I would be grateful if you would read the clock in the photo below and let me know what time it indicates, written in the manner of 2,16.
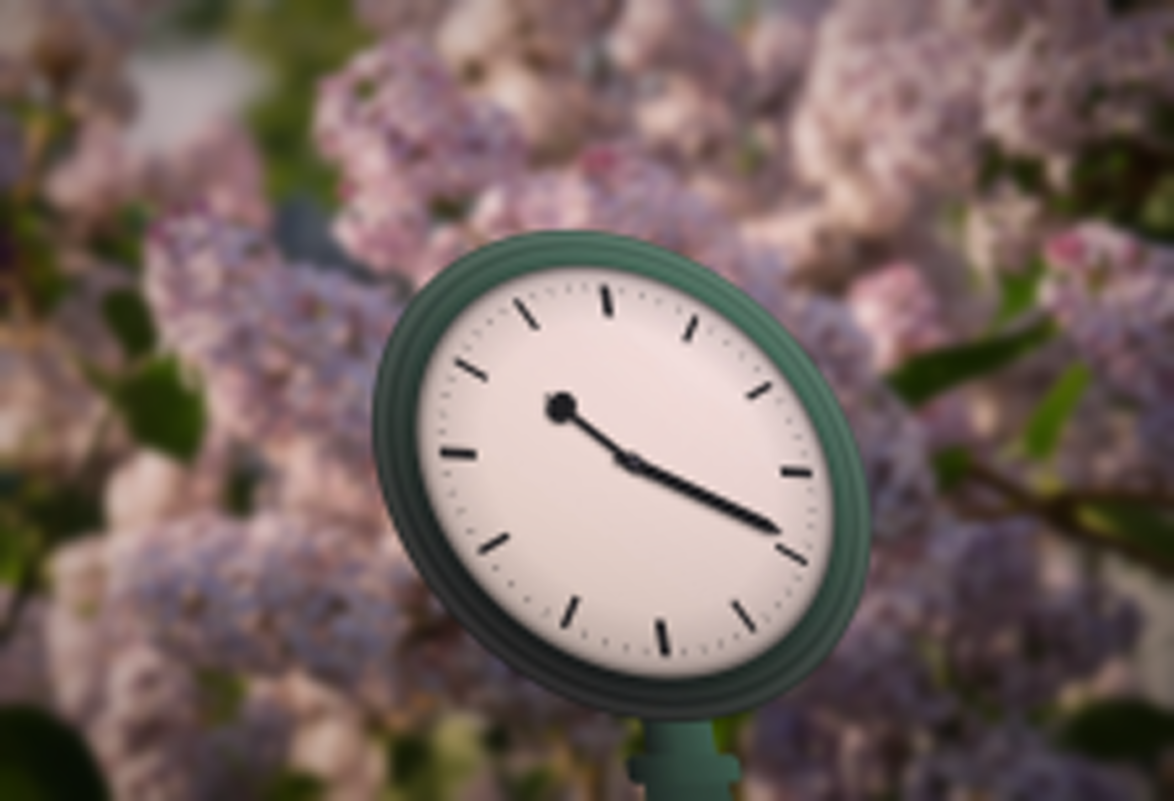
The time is 10,19
